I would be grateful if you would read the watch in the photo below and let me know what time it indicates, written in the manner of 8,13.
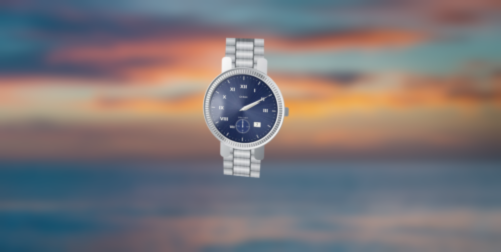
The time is 2,10
